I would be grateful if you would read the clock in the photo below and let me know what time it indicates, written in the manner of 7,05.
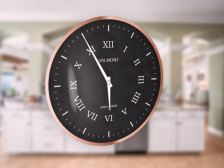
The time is 5,55
